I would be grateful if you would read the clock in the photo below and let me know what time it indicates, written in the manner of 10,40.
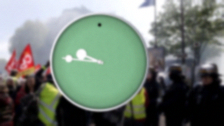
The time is 9,46
